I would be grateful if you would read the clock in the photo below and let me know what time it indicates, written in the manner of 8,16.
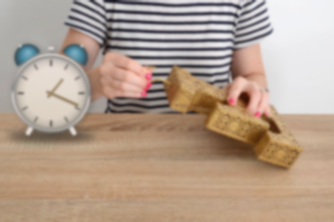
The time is 1,19
